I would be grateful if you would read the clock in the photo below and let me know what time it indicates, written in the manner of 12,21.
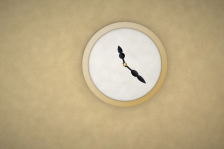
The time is 11,22
